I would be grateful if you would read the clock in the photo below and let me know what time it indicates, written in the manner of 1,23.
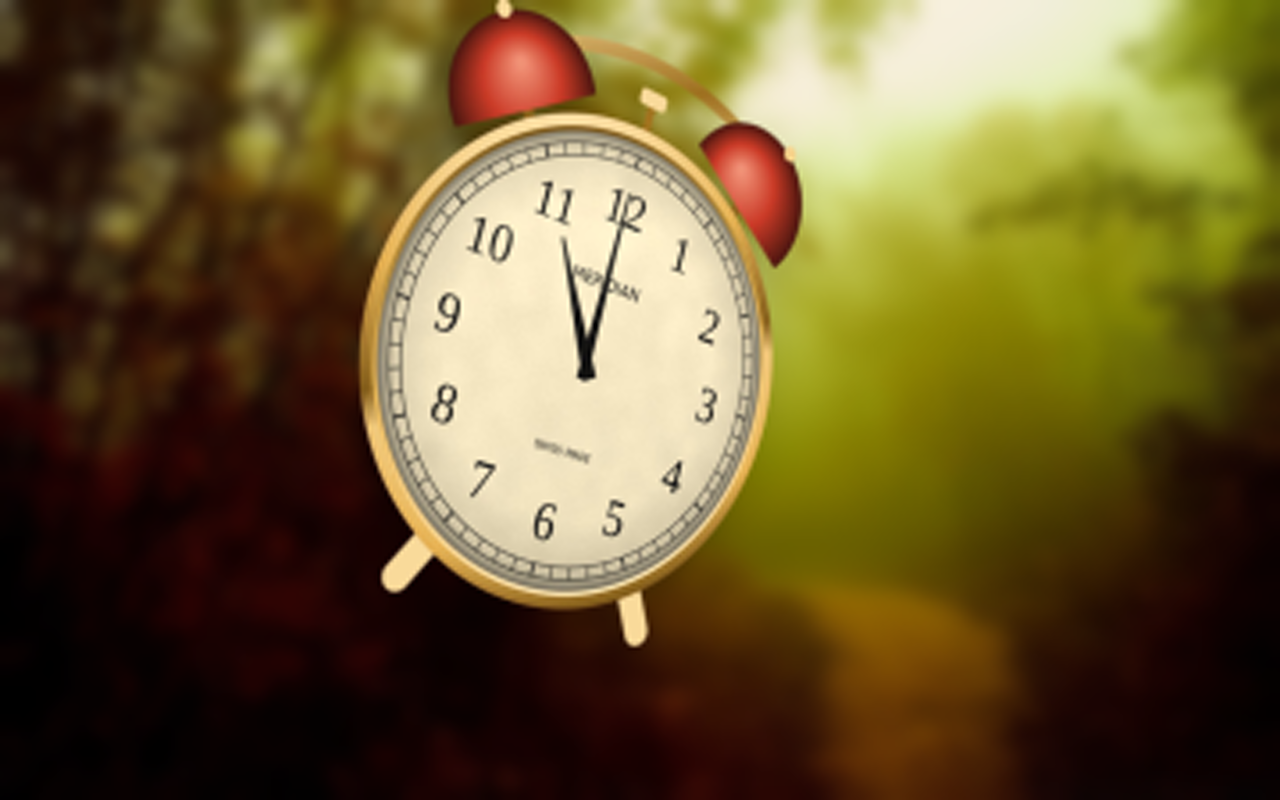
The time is 11,00
